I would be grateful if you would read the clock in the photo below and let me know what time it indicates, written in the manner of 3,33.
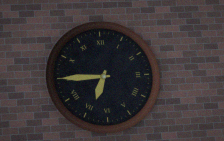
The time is 6,45
